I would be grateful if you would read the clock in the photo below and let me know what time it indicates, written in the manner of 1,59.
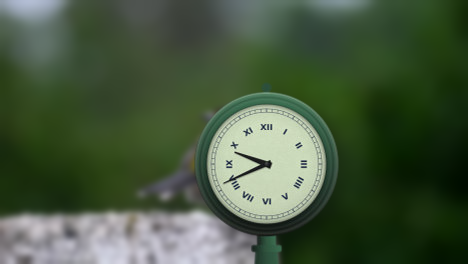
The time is 9,41
